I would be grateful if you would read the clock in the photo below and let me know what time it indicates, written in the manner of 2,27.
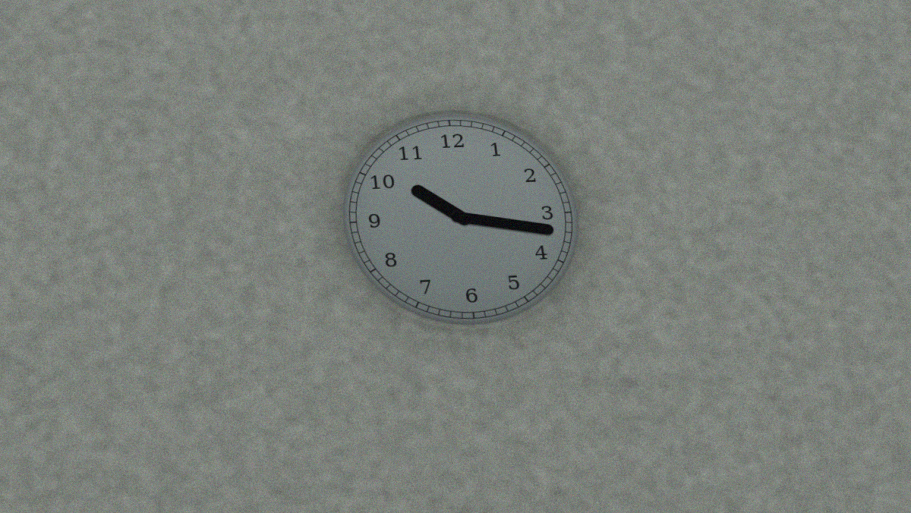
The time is 10,17
